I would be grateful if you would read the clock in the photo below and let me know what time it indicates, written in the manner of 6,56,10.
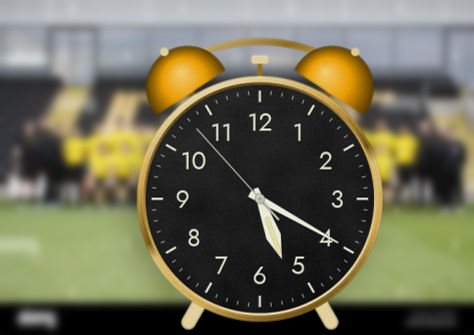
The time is 5,19,53
